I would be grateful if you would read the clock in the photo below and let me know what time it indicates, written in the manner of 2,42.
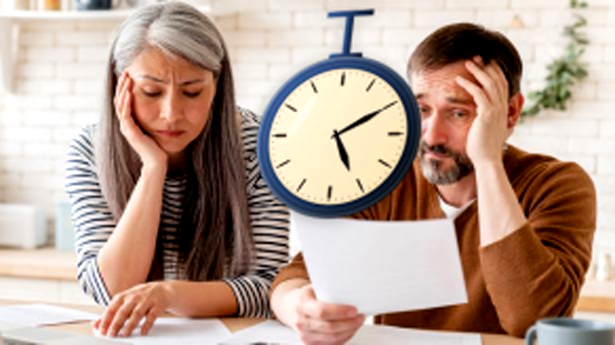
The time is 5,10
